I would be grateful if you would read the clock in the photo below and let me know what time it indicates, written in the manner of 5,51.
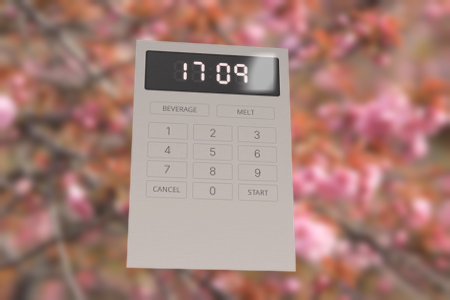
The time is 17,09
